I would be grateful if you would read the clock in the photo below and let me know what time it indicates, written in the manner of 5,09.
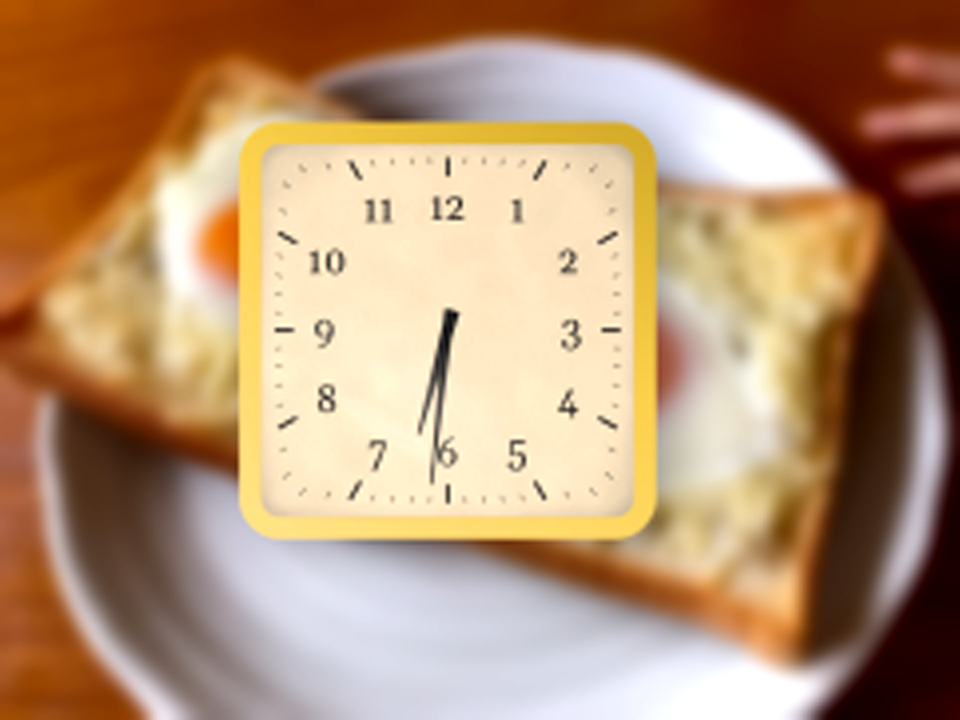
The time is 6,31
